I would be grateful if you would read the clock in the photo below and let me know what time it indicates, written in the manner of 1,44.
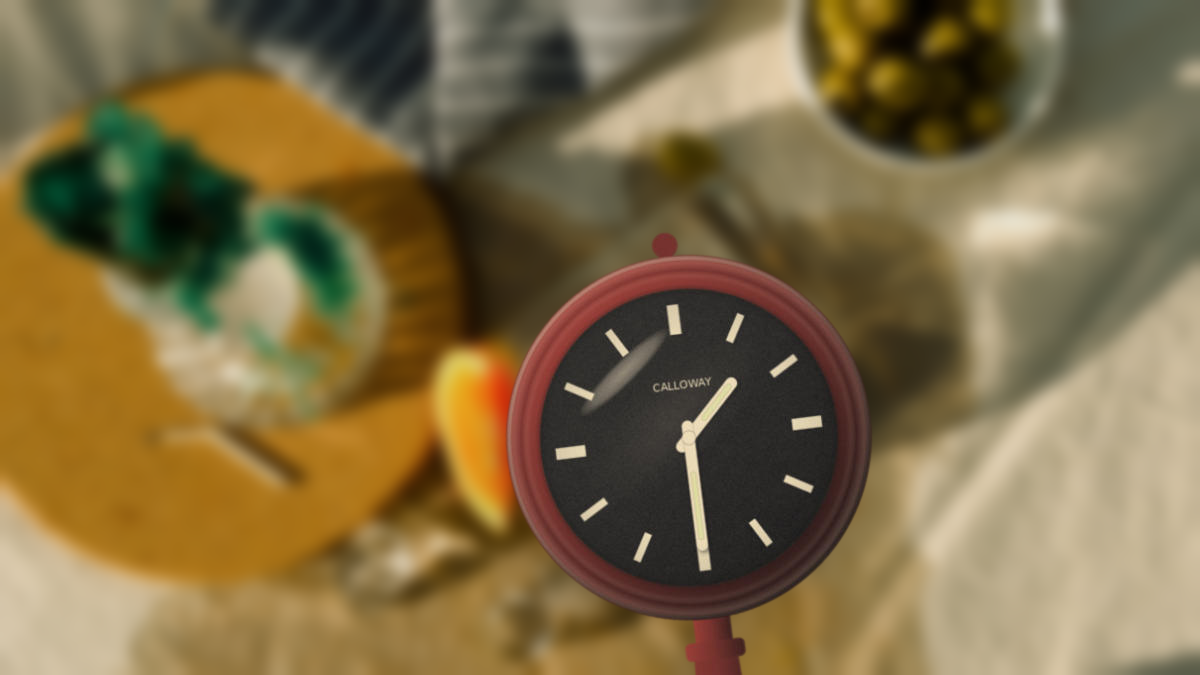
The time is 1,30
